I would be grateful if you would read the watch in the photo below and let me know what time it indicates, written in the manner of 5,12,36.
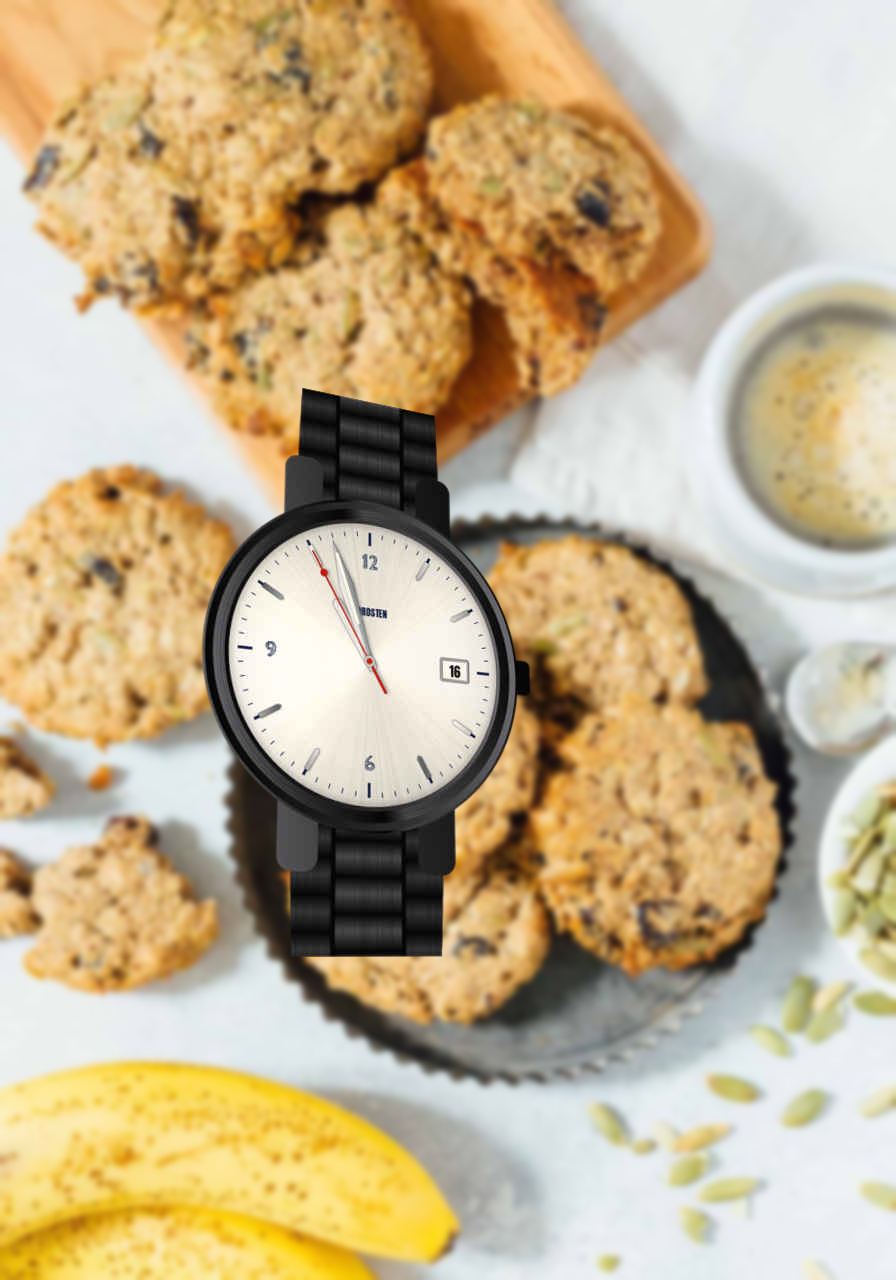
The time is 10,56,55
